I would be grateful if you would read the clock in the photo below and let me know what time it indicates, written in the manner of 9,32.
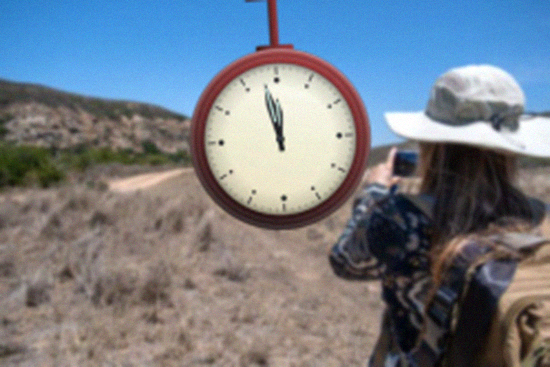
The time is 11,58
